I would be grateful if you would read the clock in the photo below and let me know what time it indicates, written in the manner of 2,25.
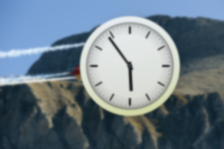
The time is 5,54
